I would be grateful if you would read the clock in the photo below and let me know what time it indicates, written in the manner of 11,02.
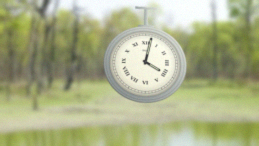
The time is 4,02
